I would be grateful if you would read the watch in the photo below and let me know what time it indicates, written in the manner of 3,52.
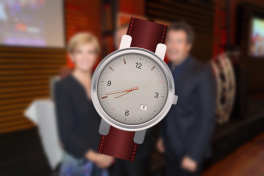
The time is 7,41
